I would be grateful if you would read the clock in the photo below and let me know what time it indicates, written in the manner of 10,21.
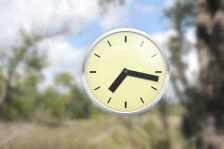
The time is 7,17
